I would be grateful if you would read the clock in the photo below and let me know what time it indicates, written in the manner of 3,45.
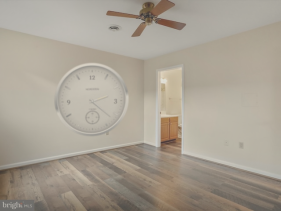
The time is 2,22
